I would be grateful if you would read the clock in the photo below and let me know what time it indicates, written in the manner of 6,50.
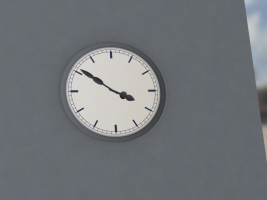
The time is 3,51
